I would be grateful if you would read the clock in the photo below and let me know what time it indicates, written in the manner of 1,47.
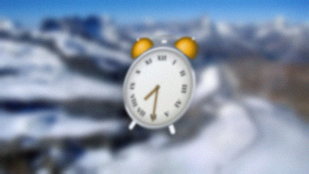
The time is 7,30
